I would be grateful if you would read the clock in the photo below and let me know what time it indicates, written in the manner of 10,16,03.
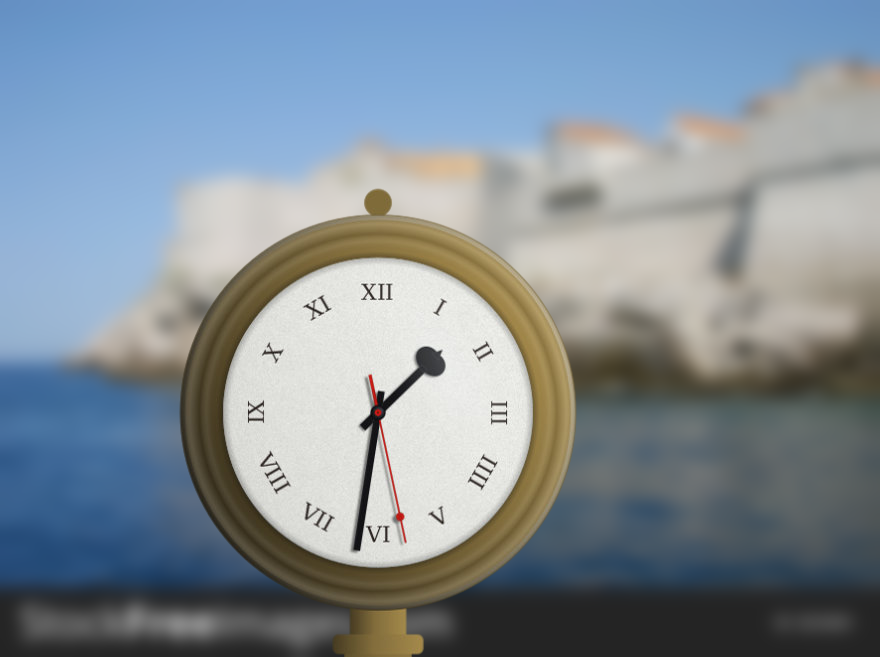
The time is 1,31,28
